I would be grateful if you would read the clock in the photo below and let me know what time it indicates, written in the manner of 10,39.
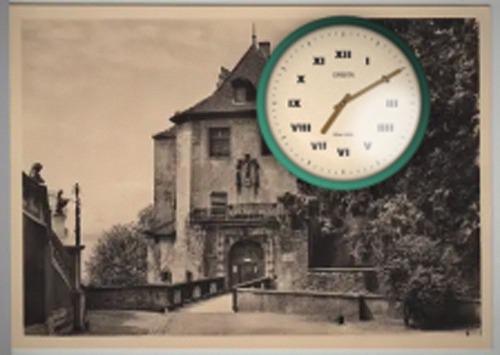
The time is 7,10
